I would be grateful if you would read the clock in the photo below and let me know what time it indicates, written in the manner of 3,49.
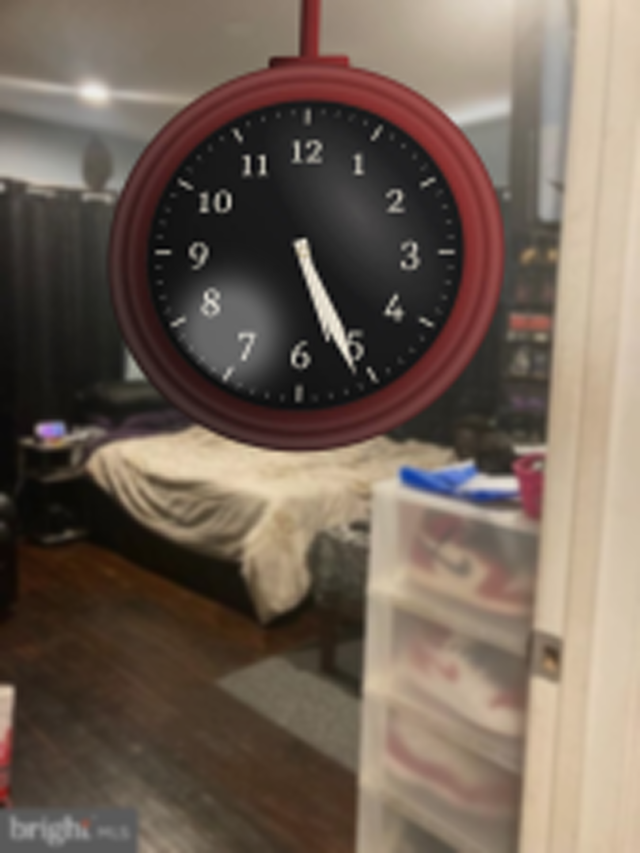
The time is 5,26
